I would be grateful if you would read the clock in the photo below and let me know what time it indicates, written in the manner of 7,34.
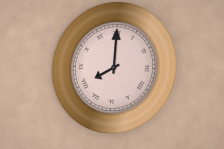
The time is 8,00
